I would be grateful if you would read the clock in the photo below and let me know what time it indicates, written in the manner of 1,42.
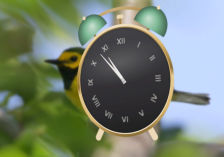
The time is 10,53
